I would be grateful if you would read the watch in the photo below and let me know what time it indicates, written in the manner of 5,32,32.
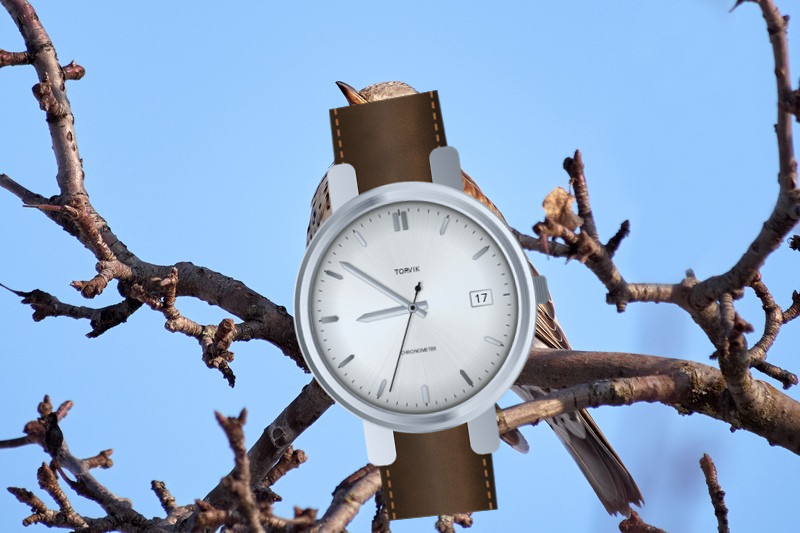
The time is 8,51,34
